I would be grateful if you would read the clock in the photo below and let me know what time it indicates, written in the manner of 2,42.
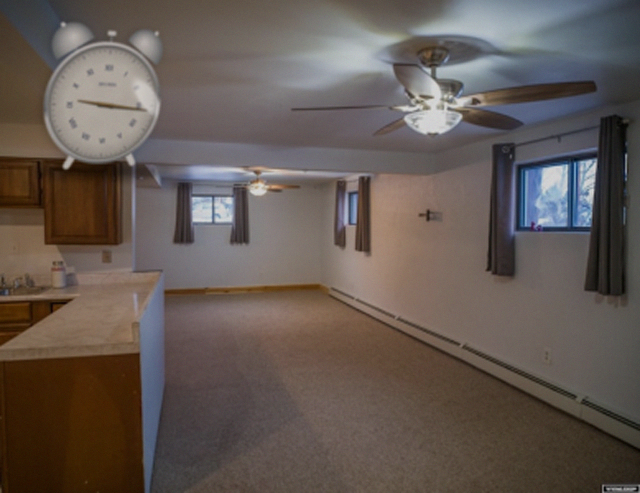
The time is 9,16
